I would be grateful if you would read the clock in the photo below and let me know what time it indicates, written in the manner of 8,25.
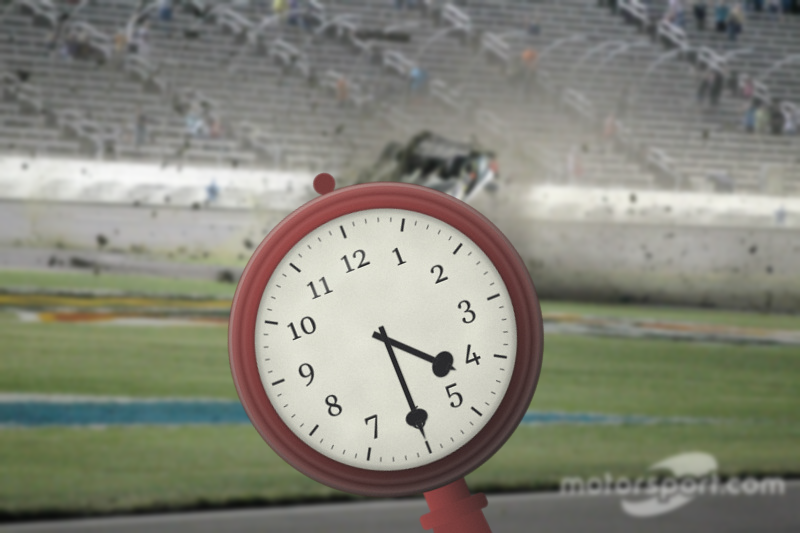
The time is 4,30
